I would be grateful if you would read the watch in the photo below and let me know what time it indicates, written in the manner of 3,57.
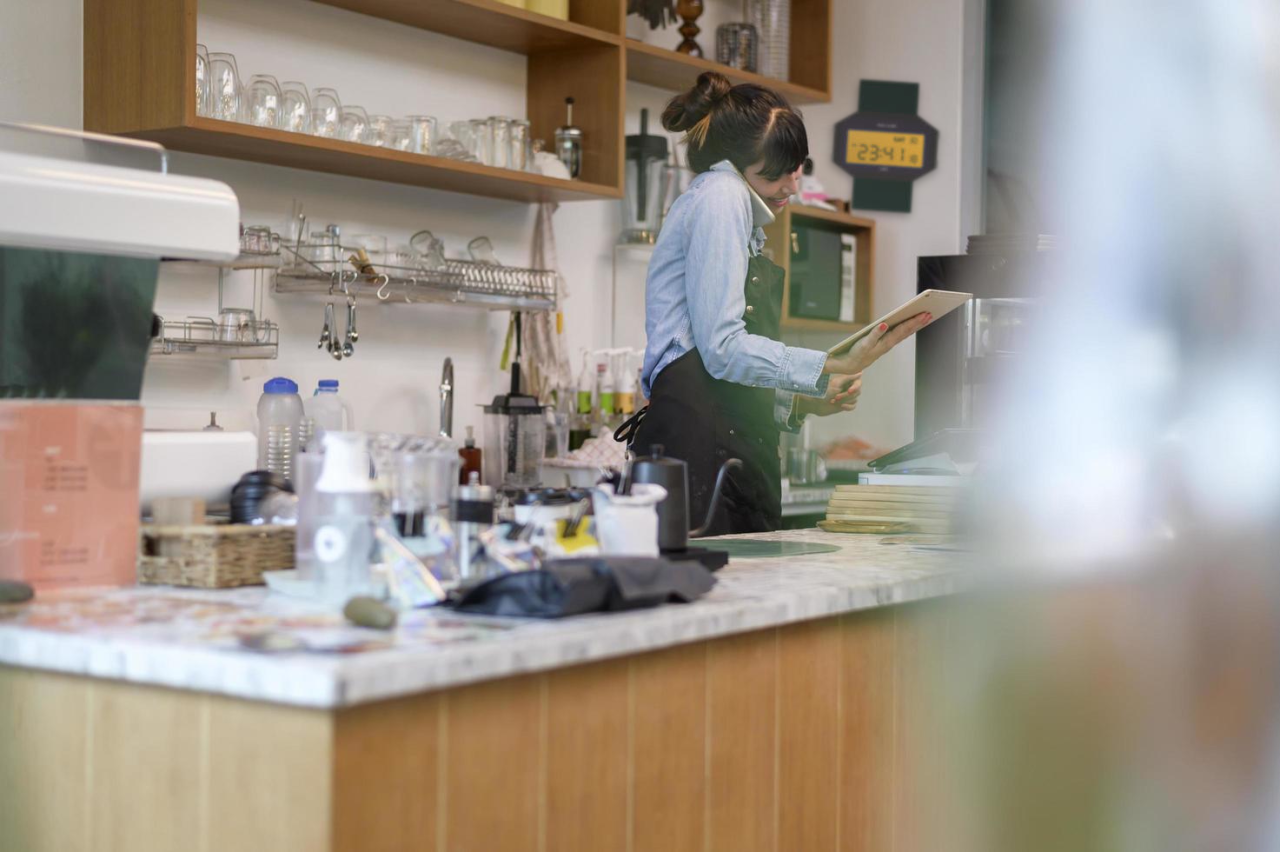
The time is 23,41
